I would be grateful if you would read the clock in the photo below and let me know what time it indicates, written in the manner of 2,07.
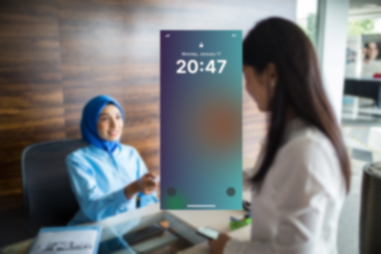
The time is 20,47
